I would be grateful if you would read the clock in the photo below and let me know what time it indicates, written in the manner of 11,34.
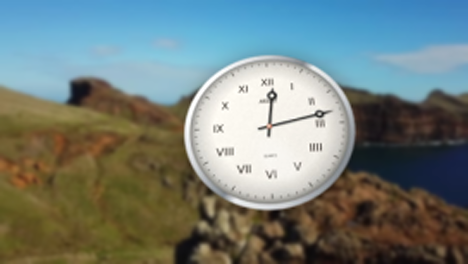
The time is 12,13
